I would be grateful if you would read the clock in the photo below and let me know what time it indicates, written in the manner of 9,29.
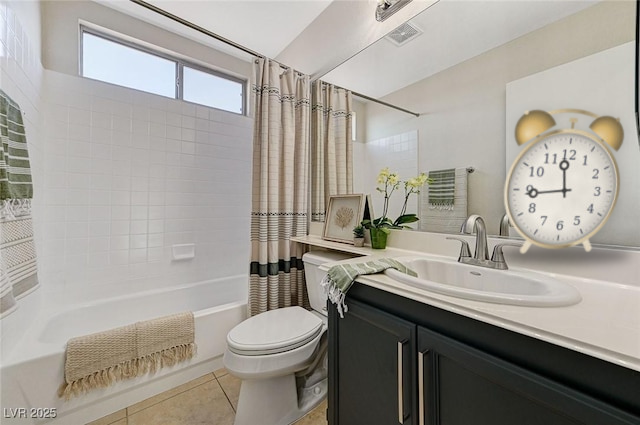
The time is 11,44
